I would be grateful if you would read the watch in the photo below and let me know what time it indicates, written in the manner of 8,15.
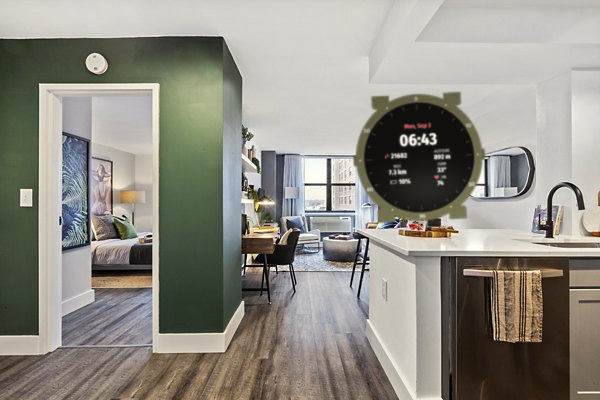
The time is 6,43
